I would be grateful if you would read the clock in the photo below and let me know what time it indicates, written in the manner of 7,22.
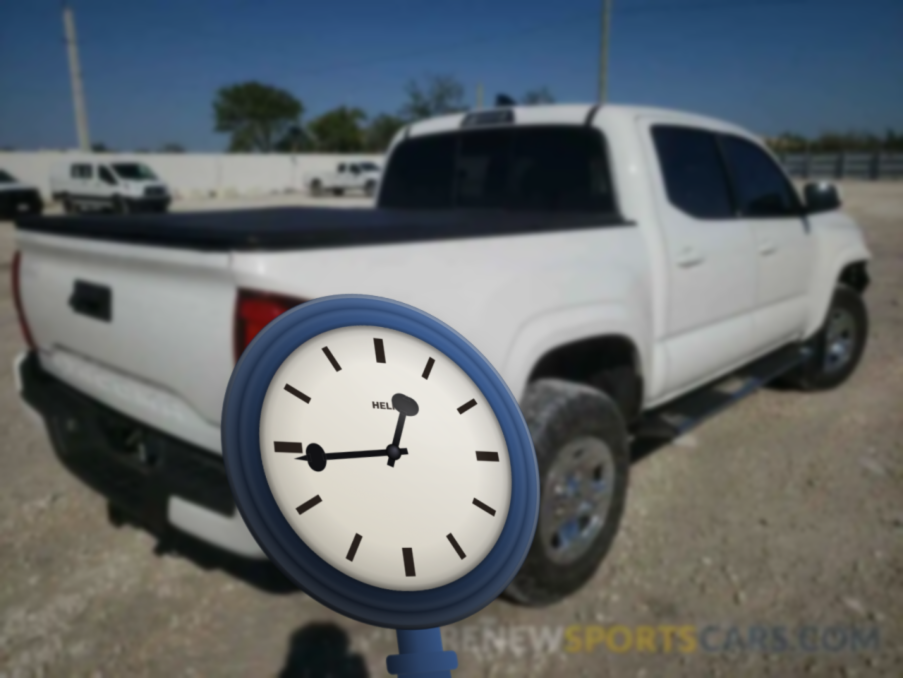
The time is 12,44
